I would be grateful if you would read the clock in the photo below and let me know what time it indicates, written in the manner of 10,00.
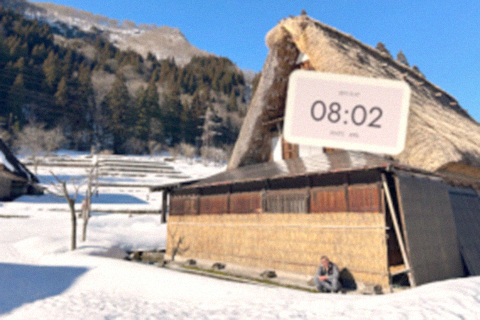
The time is 8,02
